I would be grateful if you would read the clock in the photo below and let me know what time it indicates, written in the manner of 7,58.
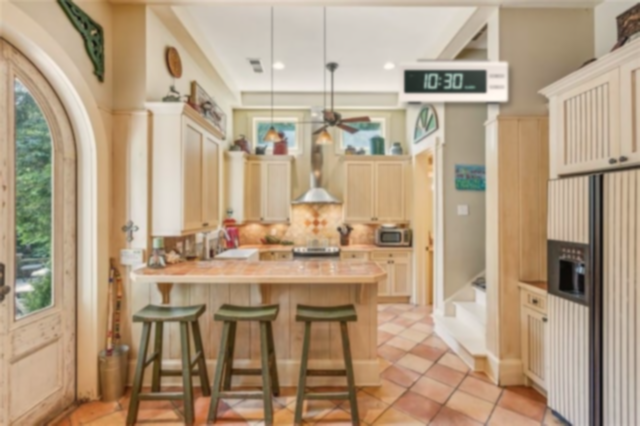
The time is 10,30
